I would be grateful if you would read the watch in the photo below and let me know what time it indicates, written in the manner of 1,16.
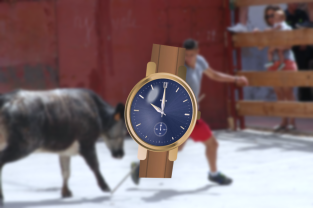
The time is 10,00
